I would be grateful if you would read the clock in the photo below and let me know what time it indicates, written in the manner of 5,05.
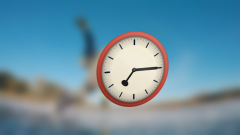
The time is 7,15
